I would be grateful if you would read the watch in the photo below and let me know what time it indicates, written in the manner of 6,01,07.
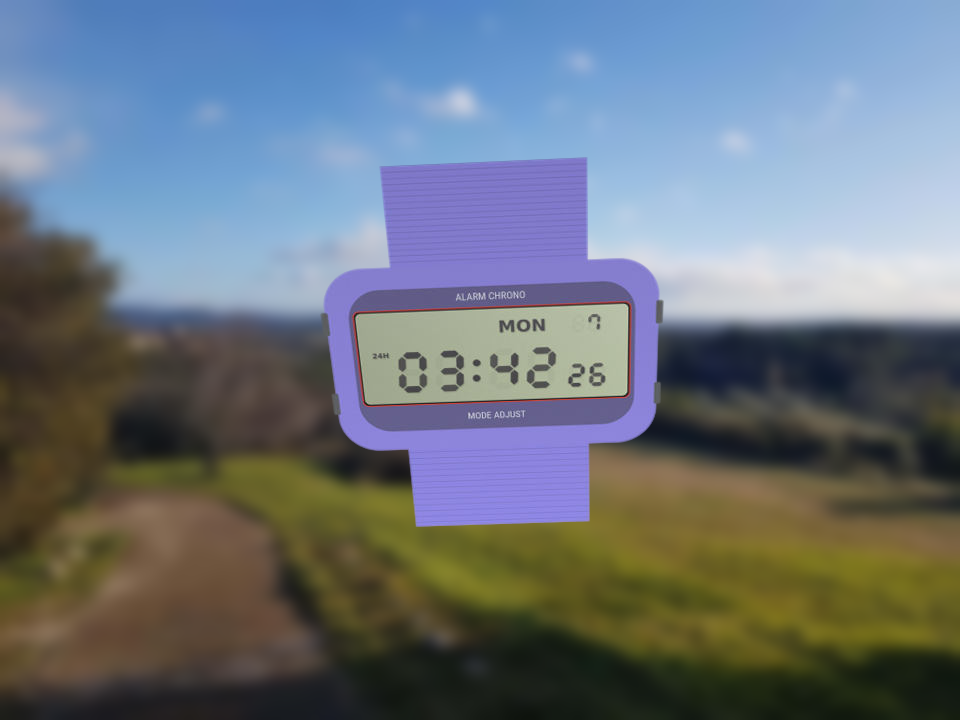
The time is 3,42,26
